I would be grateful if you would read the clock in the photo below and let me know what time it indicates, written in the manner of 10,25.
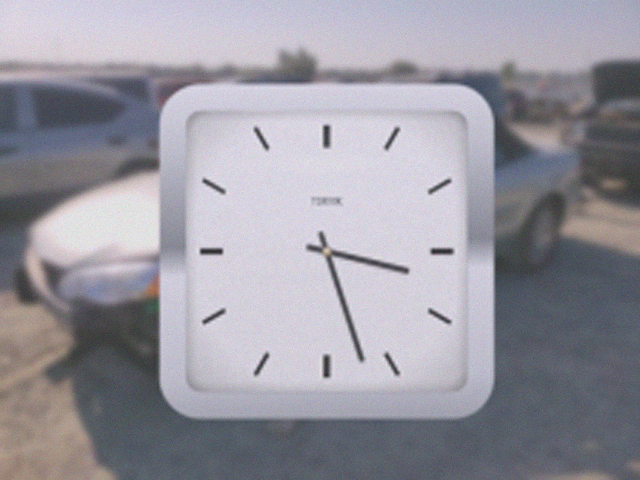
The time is 3,27
